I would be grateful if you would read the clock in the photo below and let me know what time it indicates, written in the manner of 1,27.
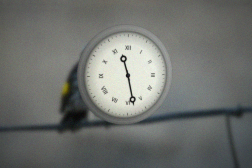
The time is 11,28
